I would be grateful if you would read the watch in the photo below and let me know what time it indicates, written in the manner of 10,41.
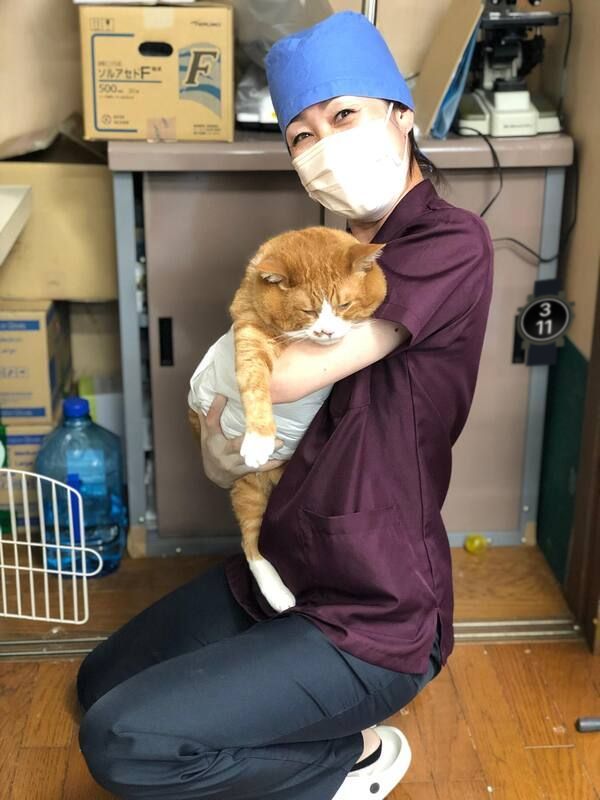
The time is 3,11
